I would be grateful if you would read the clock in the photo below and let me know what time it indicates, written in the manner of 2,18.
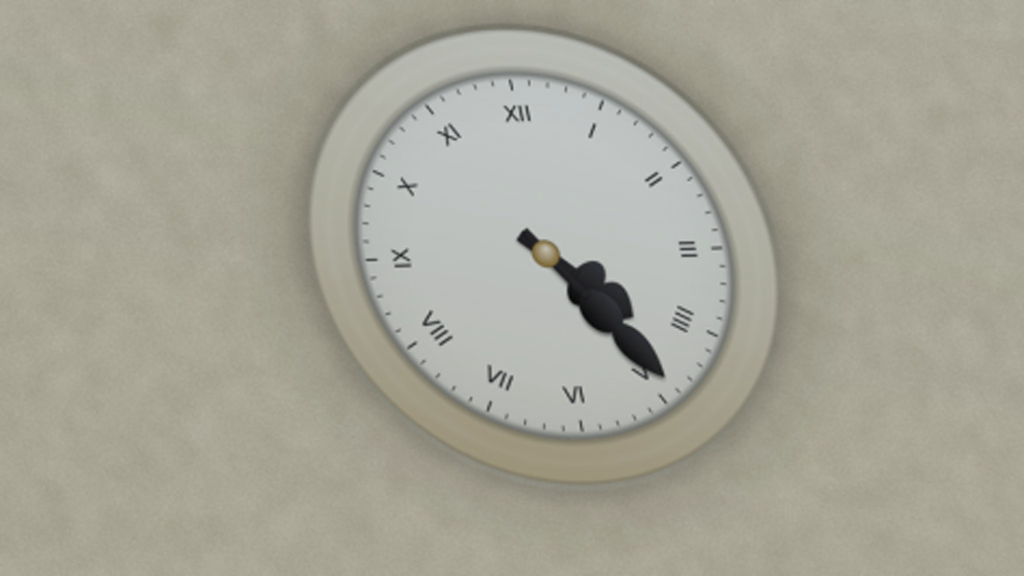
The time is 4,24
